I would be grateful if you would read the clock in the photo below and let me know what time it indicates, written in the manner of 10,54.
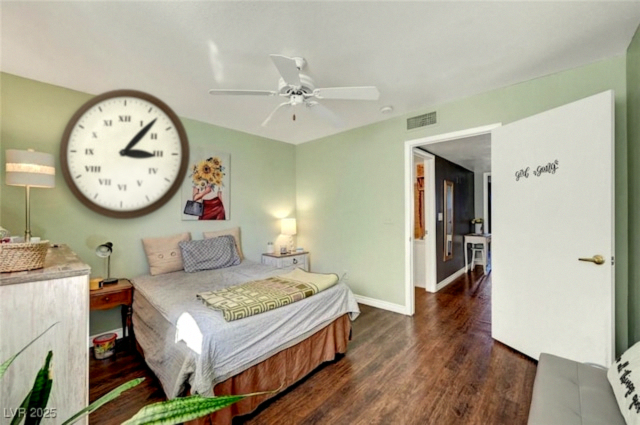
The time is 3,07
